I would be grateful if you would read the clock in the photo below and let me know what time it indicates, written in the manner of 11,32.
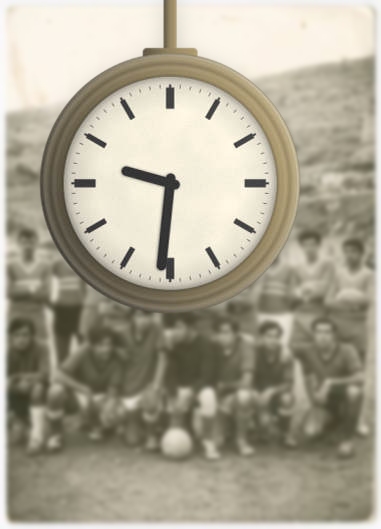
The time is 9,31
